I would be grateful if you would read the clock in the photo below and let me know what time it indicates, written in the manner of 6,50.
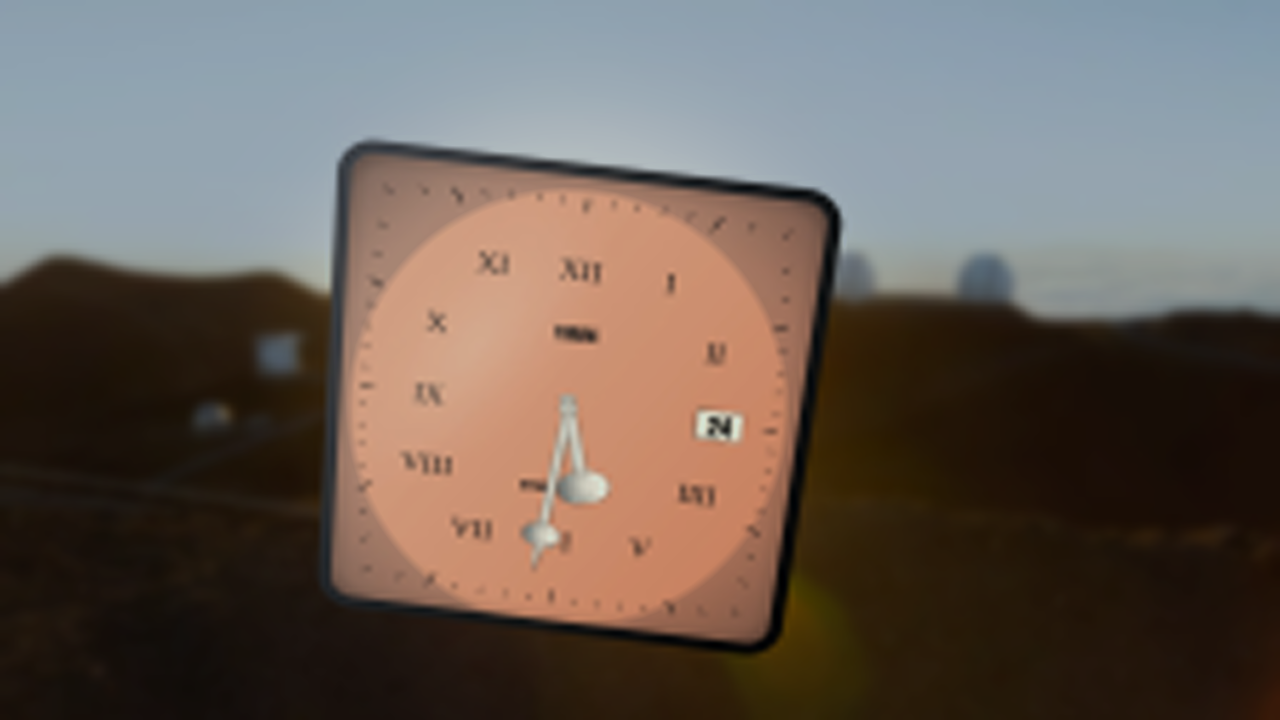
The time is 5,31
